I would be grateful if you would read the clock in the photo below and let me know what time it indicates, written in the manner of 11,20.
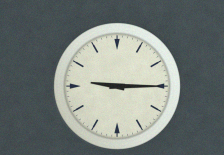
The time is 9,15
